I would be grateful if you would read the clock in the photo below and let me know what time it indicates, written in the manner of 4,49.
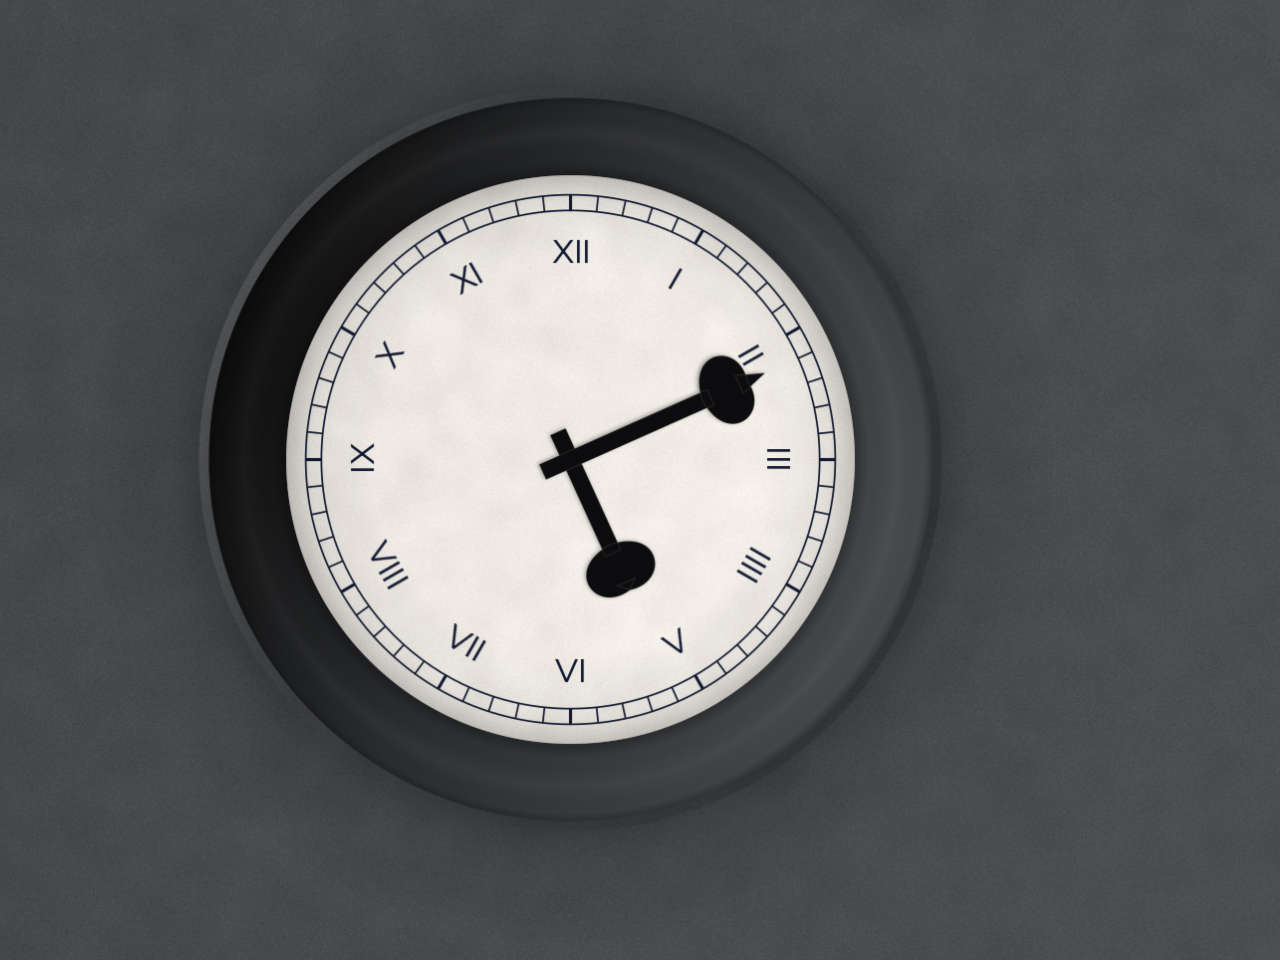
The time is 5,11
